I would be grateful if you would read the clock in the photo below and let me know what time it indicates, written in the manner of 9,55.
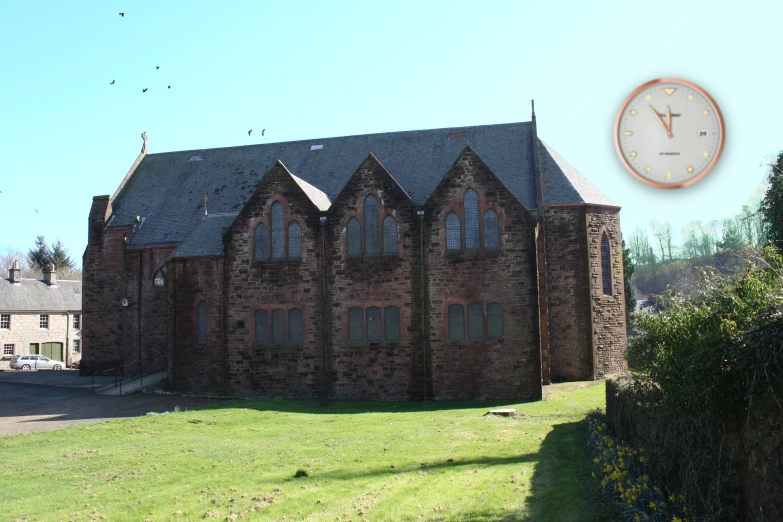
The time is 11,54
